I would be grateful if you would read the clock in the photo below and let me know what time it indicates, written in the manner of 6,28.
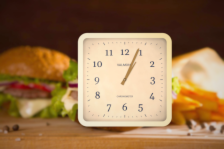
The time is 1,04
